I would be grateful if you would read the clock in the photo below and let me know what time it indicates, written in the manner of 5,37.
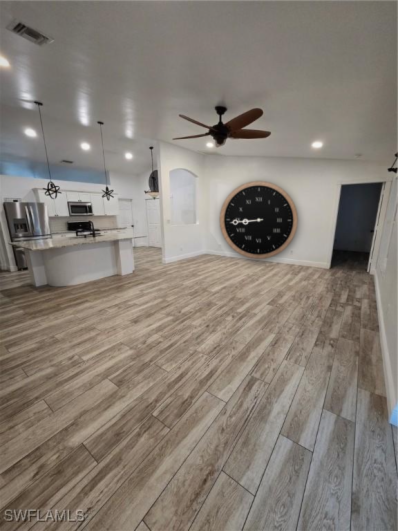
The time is 8,44
